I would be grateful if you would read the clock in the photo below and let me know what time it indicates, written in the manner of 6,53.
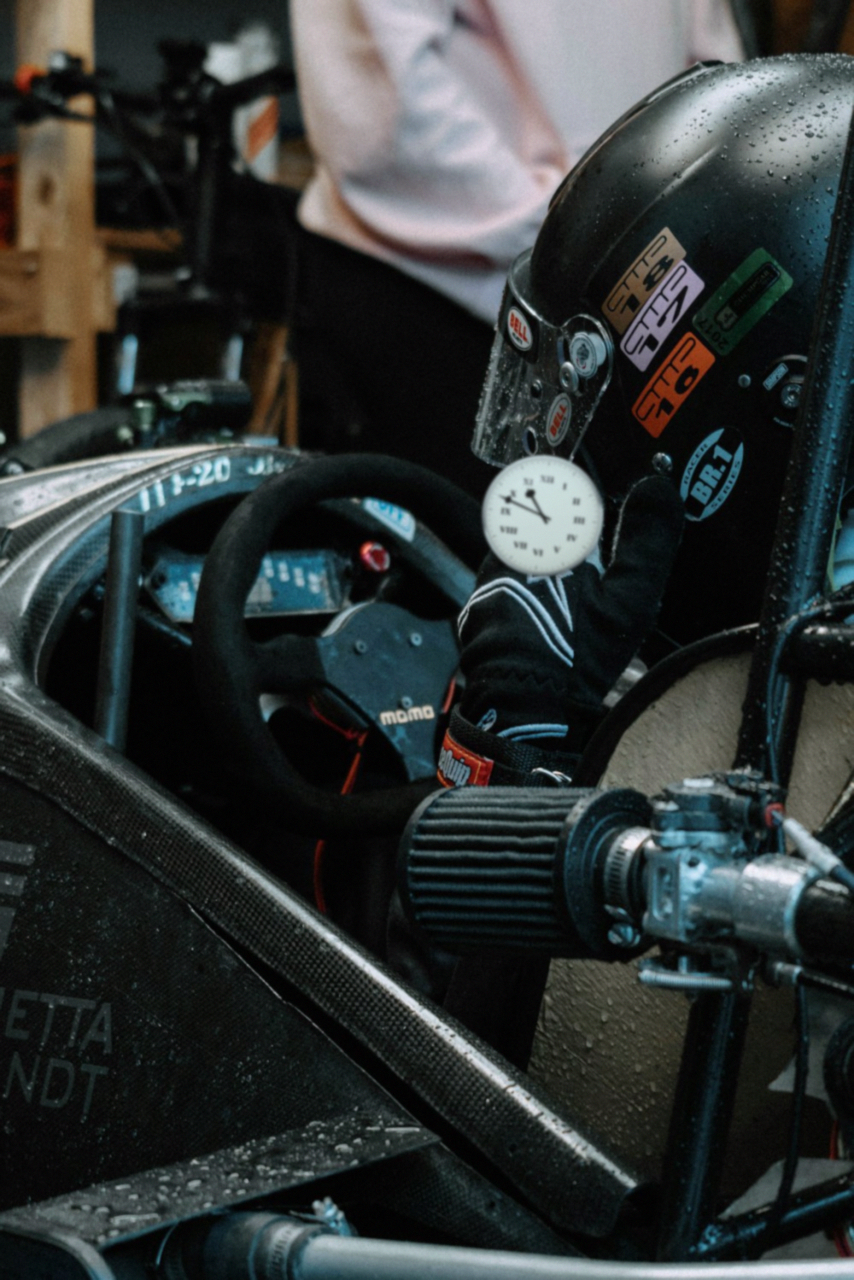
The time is 10,48
